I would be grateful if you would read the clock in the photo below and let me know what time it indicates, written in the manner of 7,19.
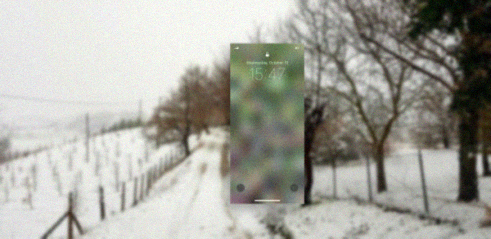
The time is 15,47
